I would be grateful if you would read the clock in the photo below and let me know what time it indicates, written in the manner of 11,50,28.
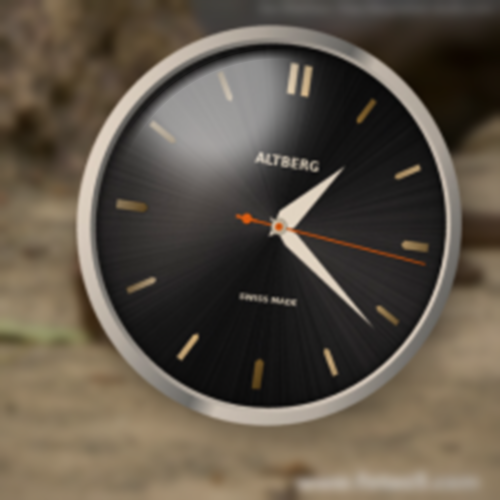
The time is 1,21,16
